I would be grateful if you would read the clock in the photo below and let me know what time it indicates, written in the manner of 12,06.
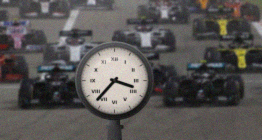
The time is 3,37
